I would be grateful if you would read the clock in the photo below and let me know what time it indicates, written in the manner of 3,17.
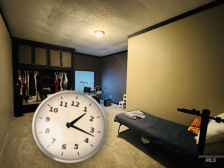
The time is 1,17
